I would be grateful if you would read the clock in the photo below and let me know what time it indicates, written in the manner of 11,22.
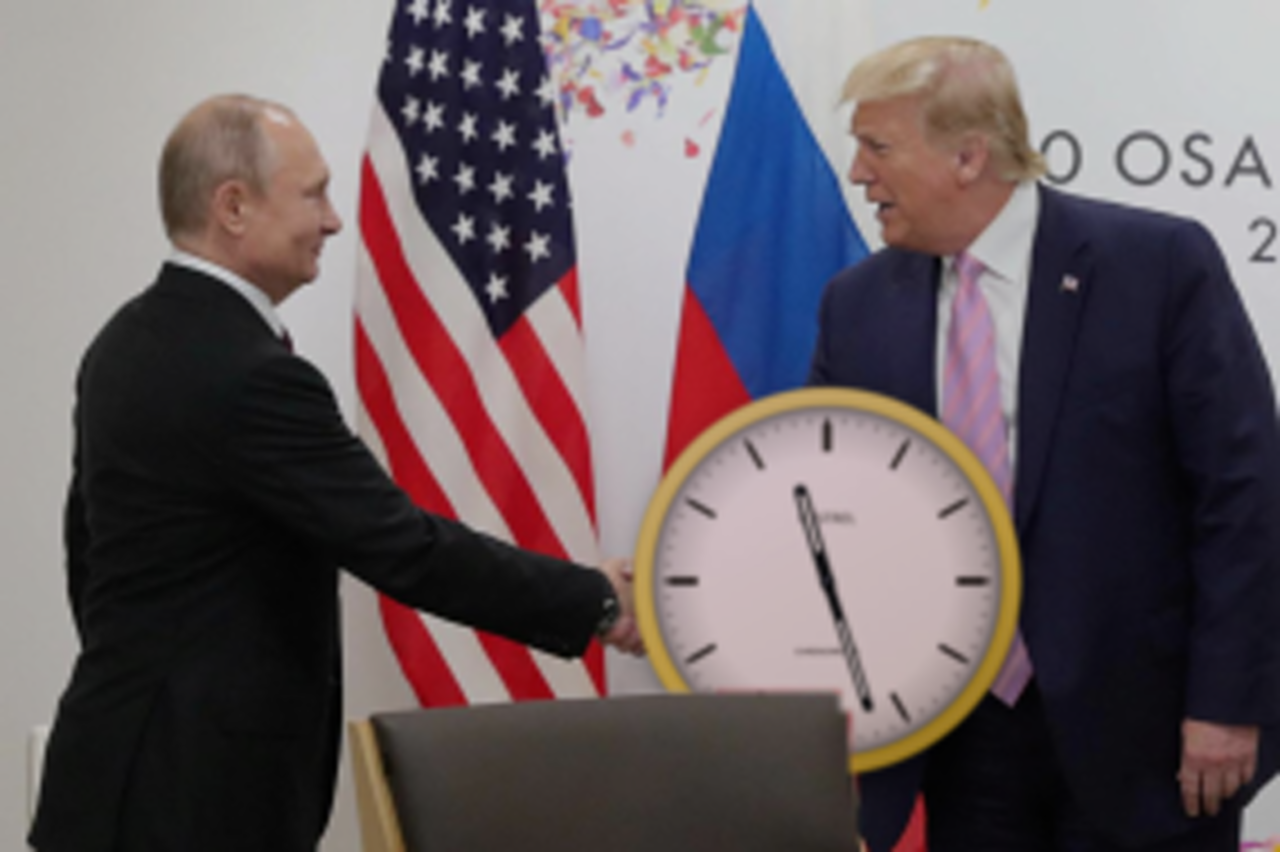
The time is 11,27
